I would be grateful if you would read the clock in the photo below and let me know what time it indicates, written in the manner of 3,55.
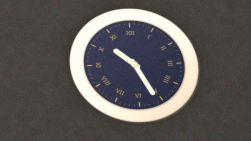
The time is 10,26
